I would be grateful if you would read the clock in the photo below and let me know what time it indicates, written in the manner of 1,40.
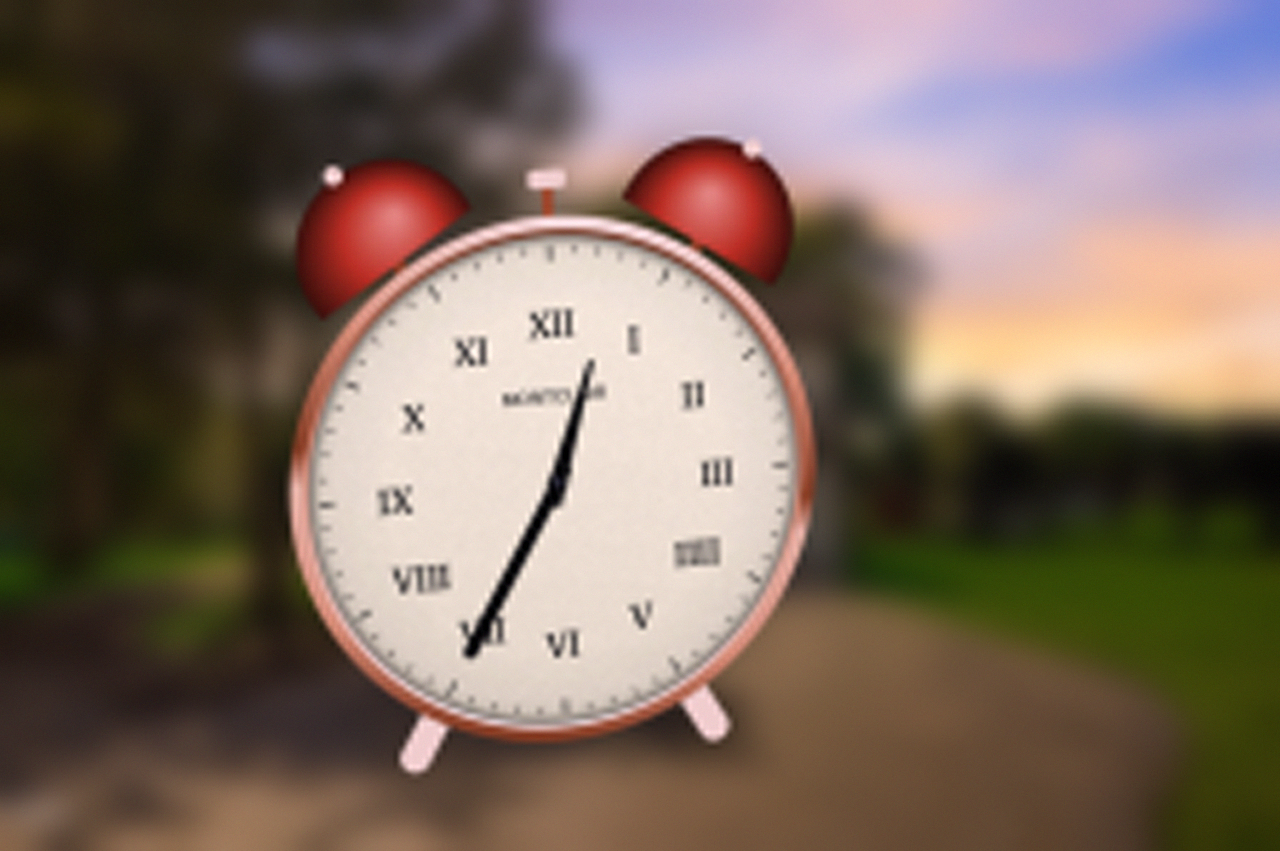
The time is 12,35
